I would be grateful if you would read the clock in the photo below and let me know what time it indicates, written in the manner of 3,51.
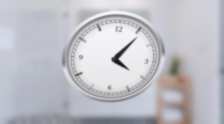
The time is 4,06
